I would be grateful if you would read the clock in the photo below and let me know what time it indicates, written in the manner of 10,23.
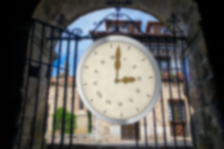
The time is 3,02
